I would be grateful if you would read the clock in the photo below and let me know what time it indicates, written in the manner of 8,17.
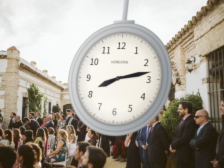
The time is 8,13
